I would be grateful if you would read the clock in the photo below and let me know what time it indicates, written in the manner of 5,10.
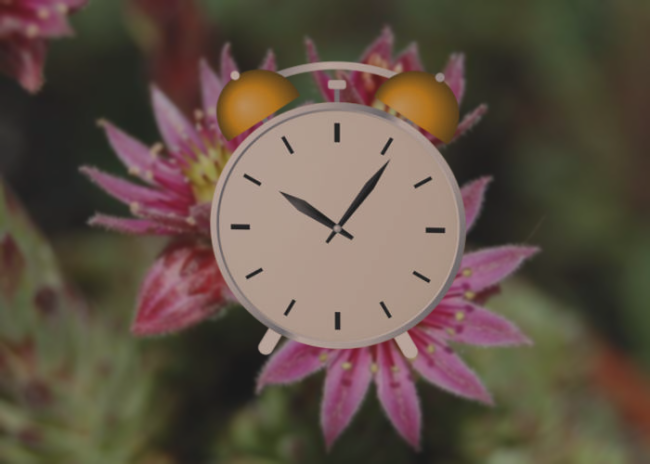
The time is 10,06
